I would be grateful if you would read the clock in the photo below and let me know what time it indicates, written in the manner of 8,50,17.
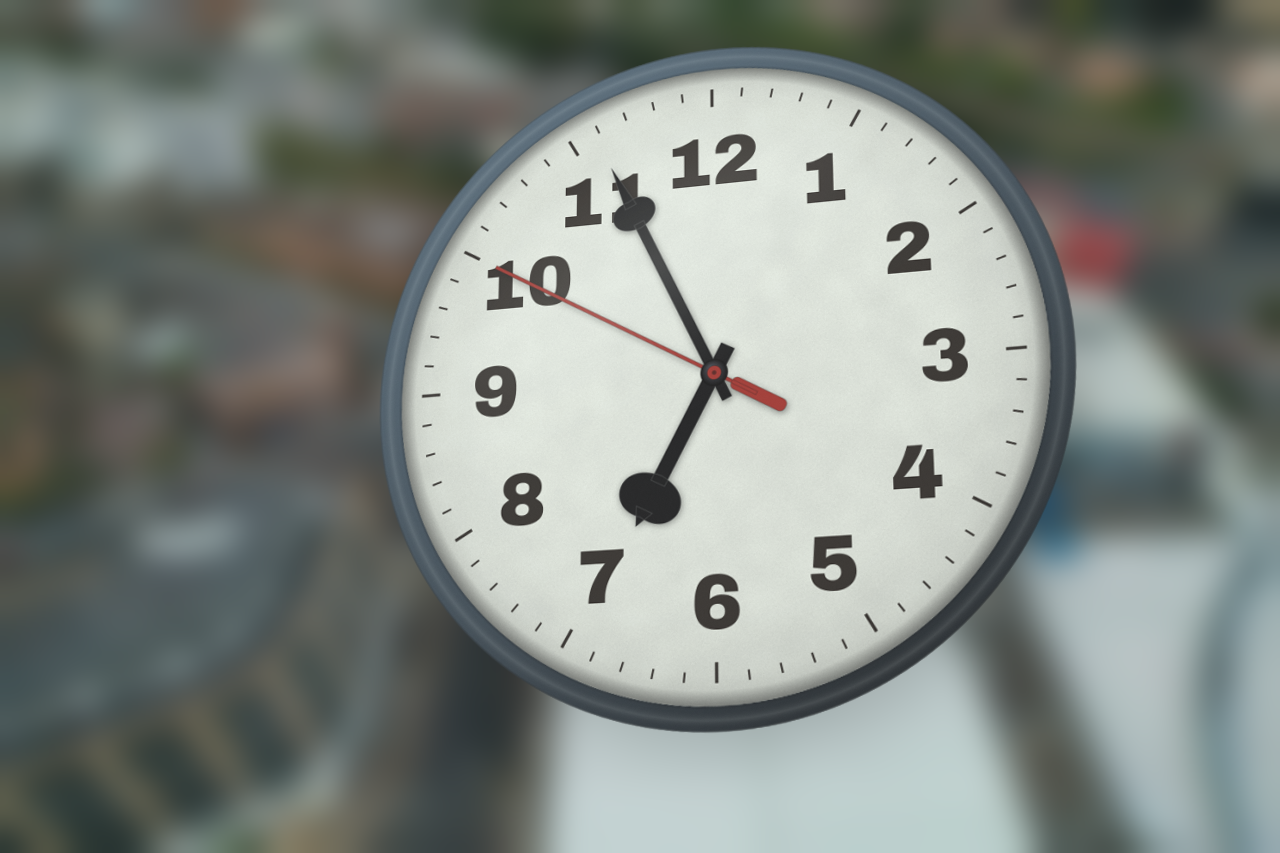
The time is 6,55,50
